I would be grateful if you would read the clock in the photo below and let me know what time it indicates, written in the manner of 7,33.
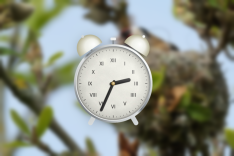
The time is 2,34
